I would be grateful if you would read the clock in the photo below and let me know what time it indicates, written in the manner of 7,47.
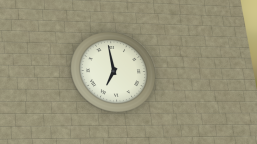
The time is 6,59
